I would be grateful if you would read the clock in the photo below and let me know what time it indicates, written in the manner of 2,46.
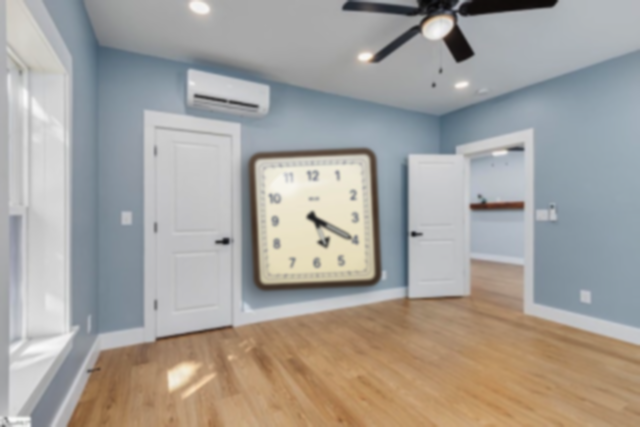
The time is 5,20
